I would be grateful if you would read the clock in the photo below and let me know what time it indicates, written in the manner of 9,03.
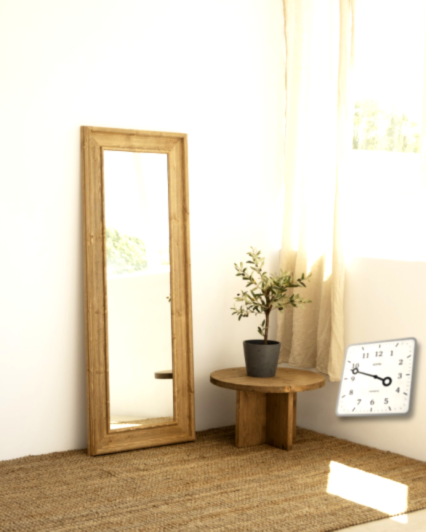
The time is 3,48
